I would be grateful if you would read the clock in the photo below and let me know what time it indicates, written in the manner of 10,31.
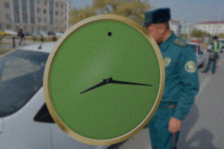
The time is 8,16
